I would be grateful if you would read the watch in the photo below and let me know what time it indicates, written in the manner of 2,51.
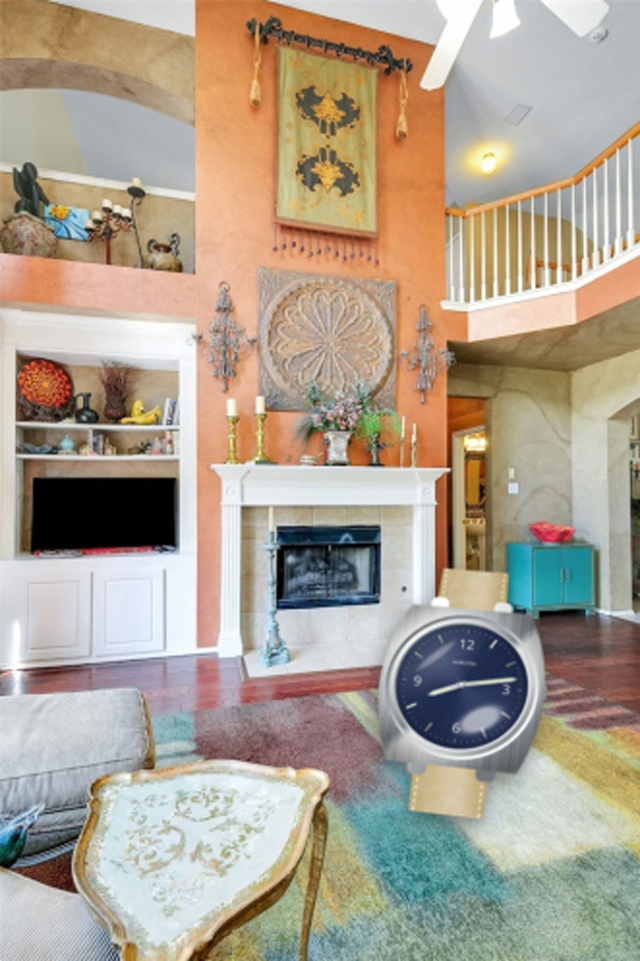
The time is 8,13
